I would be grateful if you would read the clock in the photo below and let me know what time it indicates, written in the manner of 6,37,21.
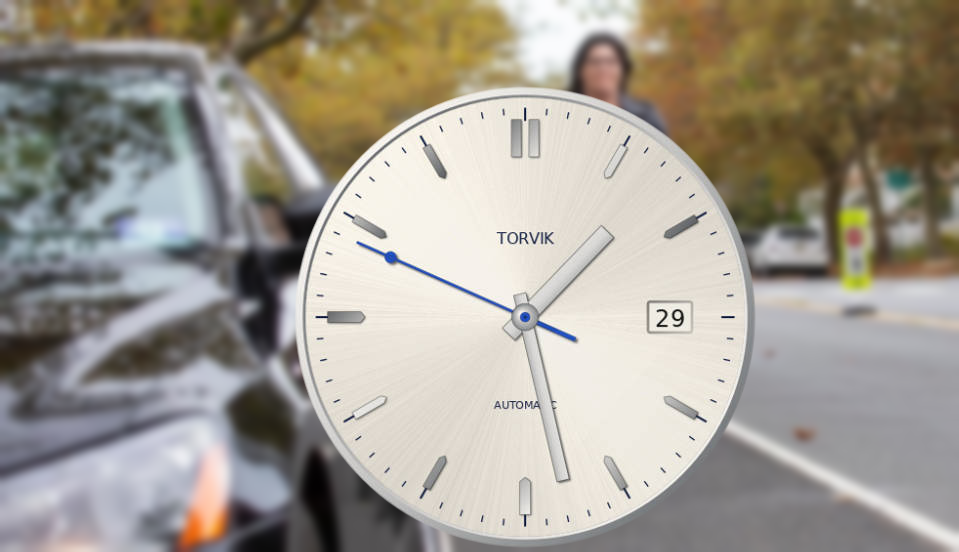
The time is 1,27,49
